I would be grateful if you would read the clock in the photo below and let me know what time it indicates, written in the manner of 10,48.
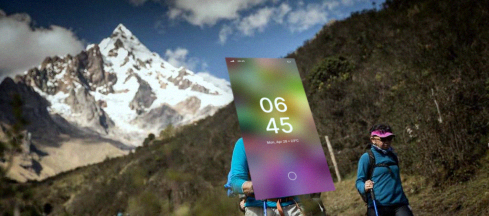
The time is 6,45
